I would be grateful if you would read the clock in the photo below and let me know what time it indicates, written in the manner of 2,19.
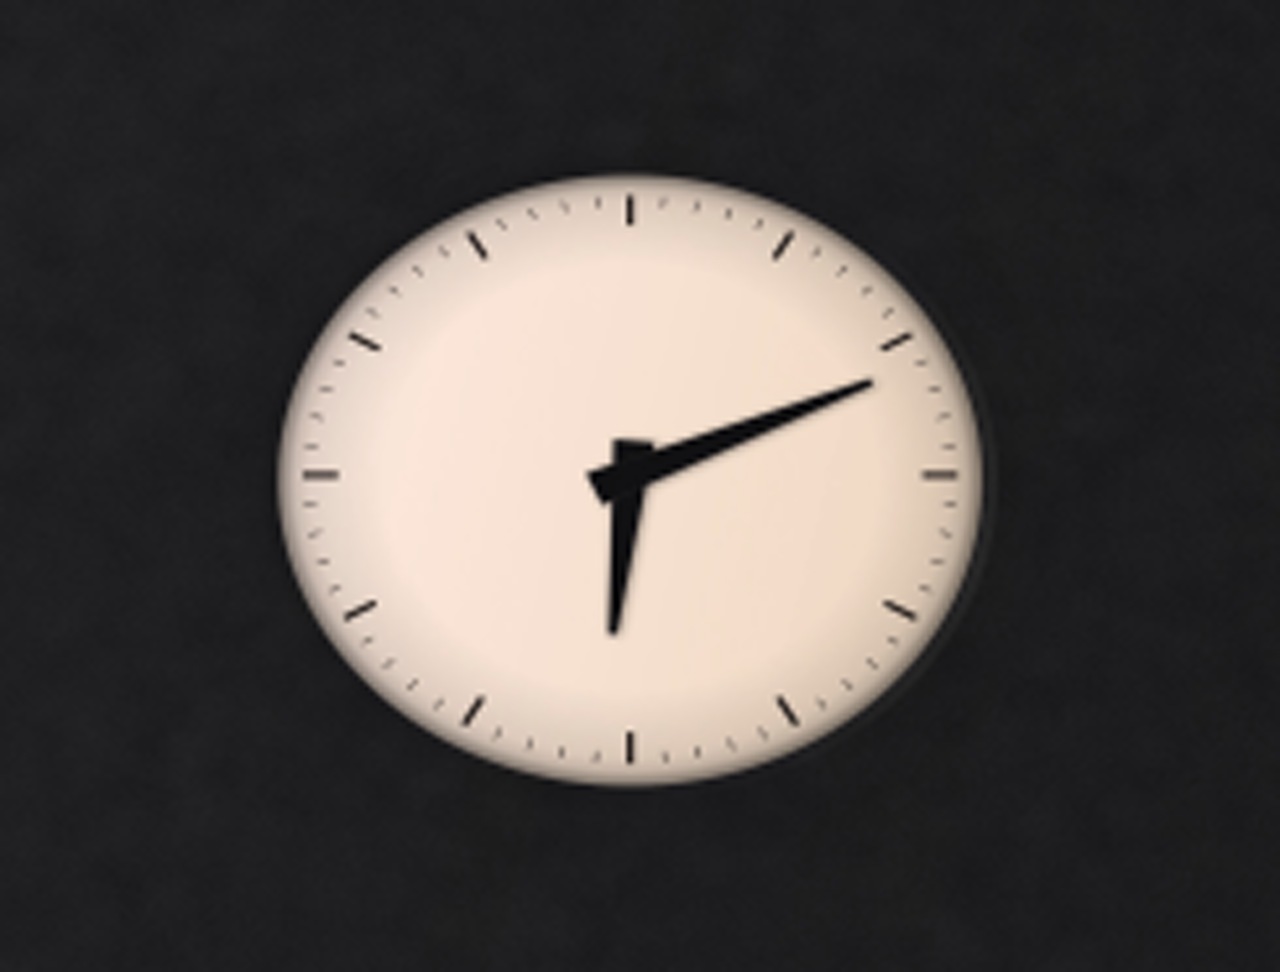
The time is 6,11
